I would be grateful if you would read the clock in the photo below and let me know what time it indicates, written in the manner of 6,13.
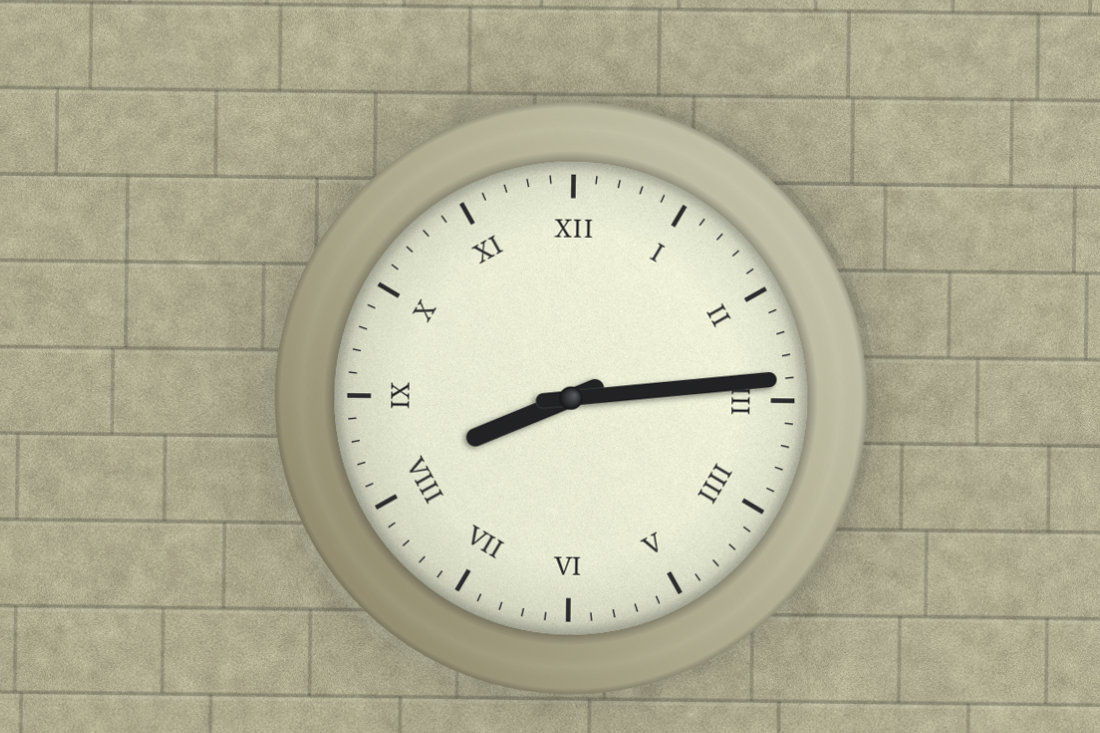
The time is 8,14
